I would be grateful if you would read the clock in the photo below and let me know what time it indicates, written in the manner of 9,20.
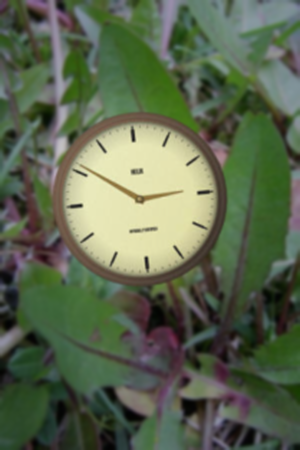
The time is 2,51
